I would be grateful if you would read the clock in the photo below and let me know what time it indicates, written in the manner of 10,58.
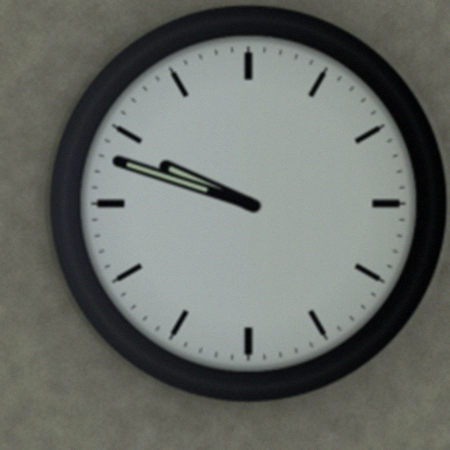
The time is 9,48
